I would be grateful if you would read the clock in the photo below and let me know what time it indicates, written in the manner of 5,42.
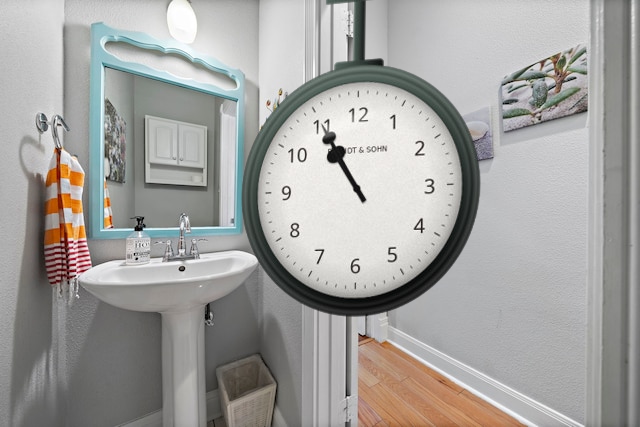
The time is 10,55
